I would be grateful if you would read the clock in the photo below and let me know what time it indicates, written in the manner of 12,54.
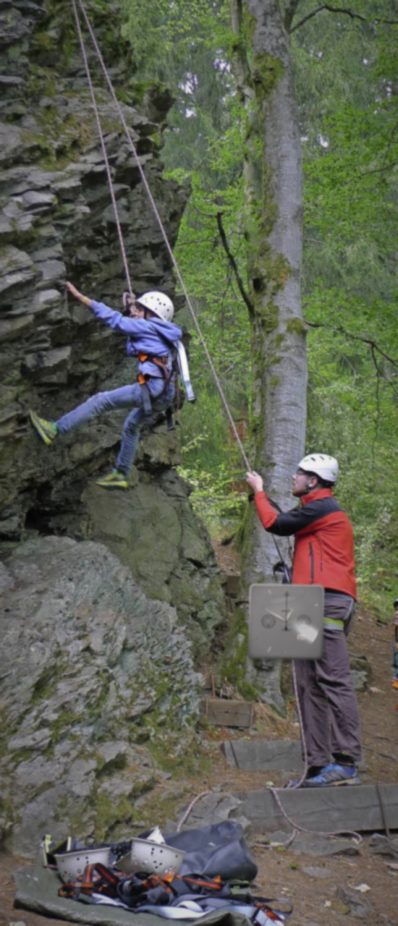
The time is 12,50
